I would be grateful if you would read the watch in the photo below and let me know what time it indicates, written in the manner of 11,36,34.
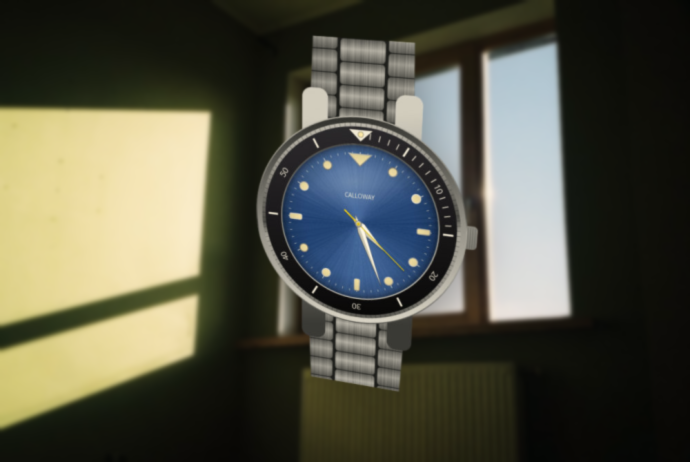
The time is 4,26,22
